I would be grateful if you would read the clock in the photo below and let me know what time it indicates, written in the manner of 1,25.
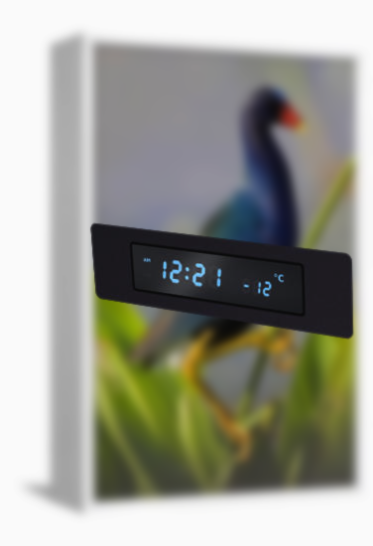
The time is 12,21
